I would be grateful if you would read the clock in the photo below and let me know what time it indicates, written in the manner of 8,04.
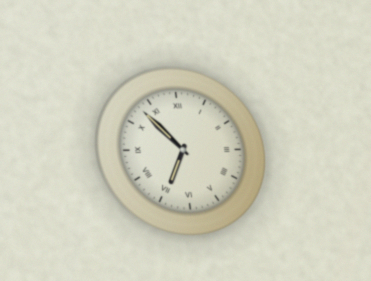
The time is 6,53
